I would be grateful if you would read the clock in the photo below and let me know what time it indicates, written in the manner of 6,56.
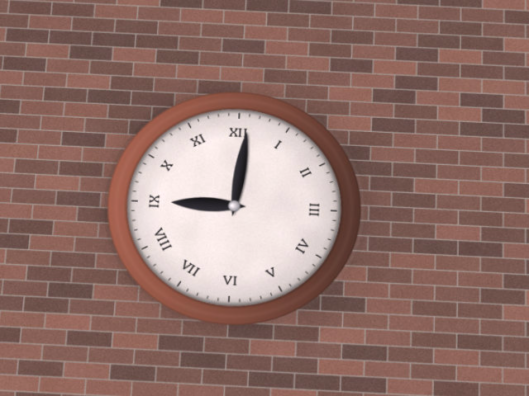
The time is 9,01
